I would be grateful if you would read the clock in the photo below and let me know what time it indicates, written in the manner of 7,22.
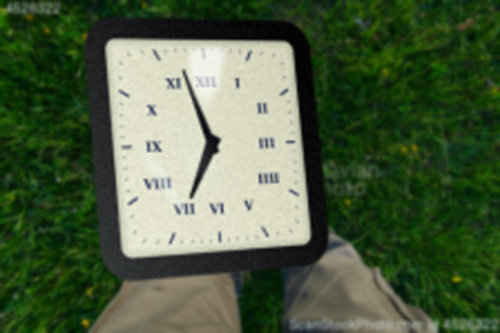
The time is 6,57
